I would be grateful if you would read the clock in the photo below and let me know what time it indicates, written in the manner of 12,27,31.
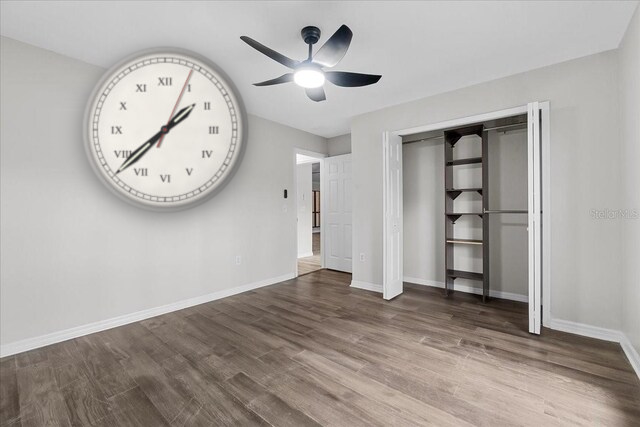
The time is 1,38,04
